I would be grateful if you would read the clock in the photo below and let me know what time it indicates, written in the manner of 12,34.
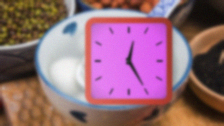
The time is 12,25
